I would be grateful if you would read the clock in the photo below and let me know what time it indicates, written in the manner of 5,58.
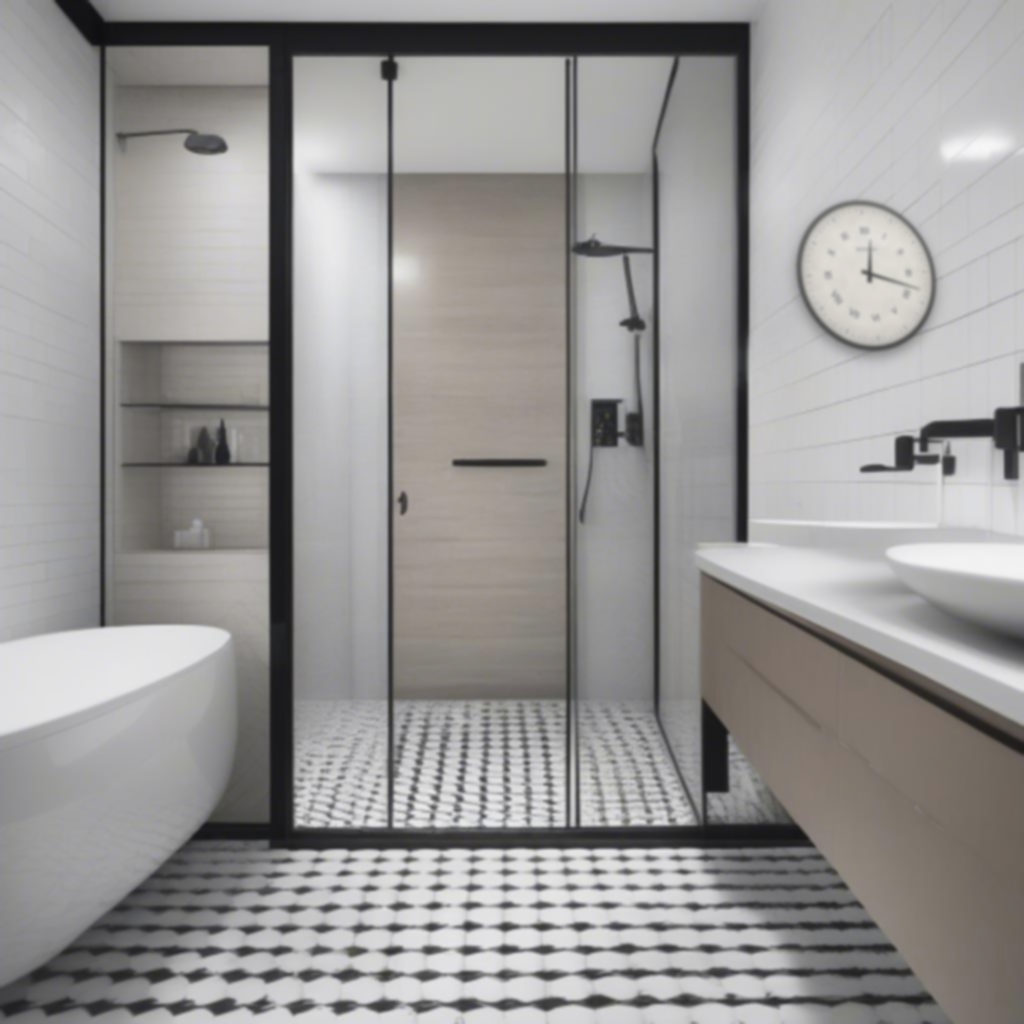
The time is 12,18
